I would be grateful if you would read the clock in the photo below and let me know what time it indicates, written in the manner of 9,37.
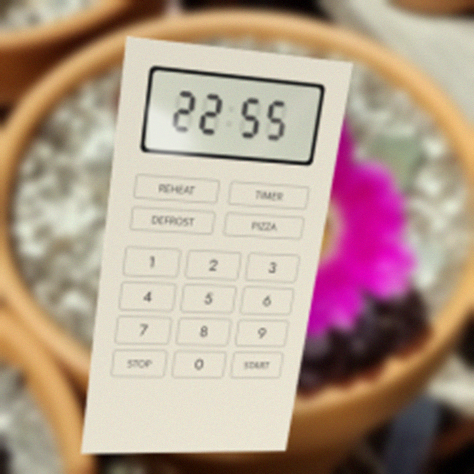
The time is 22,55
